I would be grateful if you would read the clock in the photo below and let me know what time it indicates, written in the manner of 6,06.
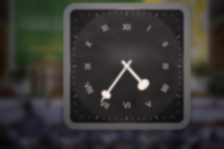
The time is 4,36
